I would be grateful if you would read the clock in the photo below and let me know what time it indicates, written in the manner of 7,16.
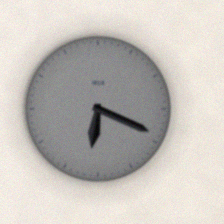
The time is 6,19
